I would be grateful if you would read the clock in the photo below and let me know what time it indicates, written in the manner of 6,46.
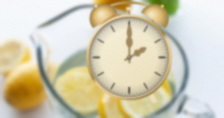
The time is 2,00
